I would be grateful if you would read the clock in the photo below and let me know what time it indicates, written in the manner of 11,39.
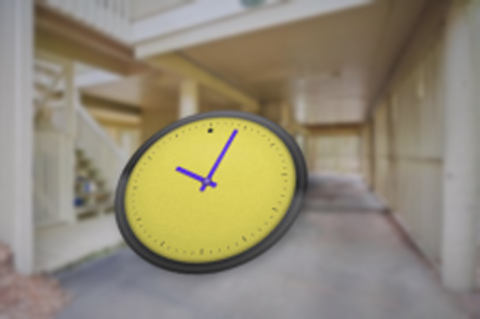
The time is 10,04
